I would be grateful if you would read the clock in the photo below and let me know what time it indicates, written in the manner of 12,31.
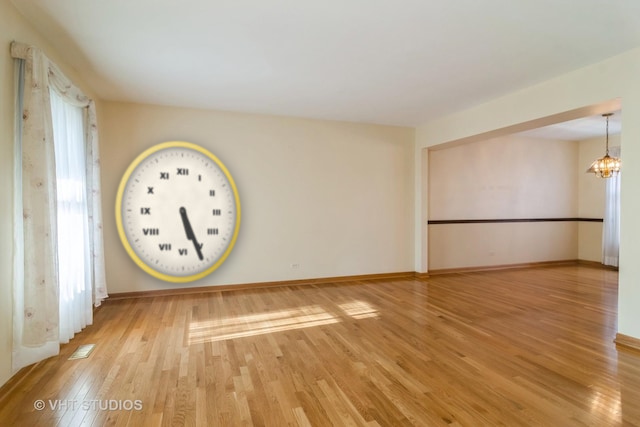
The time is 5,26
